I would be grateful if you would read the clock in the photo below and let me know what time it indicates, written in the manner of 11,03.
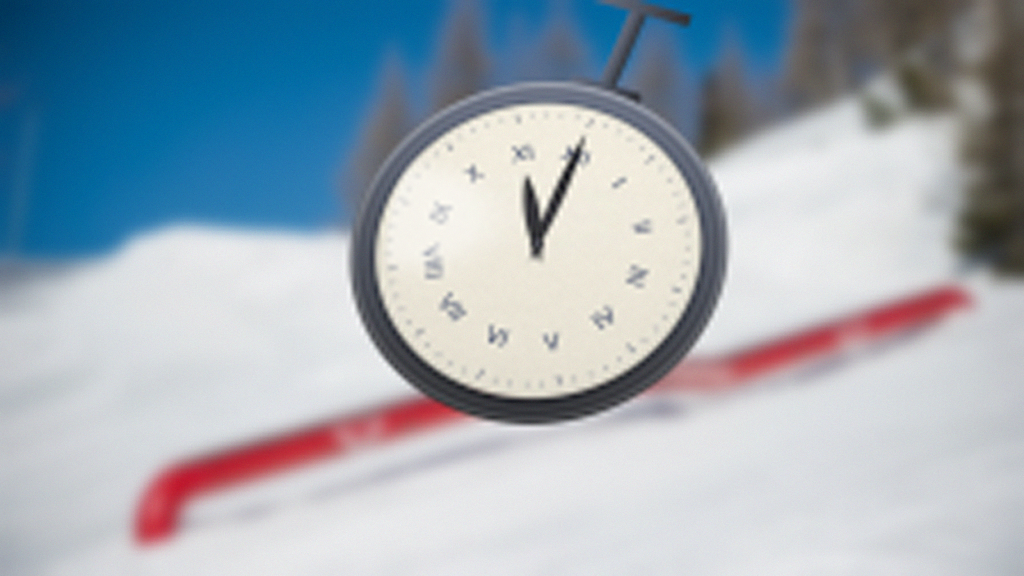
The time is 11,00
